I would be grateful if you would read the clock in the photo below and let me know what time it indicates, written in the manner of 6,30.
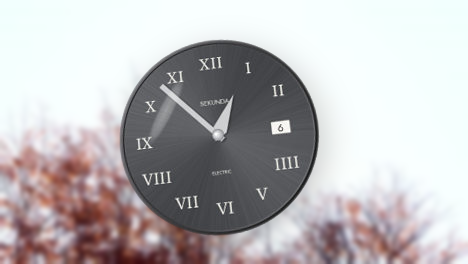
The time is 12,53
